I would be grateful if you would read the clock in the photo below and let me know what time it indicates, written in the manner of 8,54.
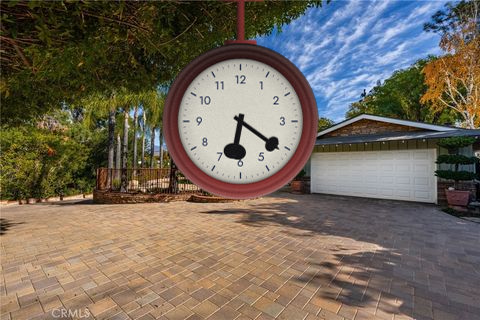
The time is 6,21
